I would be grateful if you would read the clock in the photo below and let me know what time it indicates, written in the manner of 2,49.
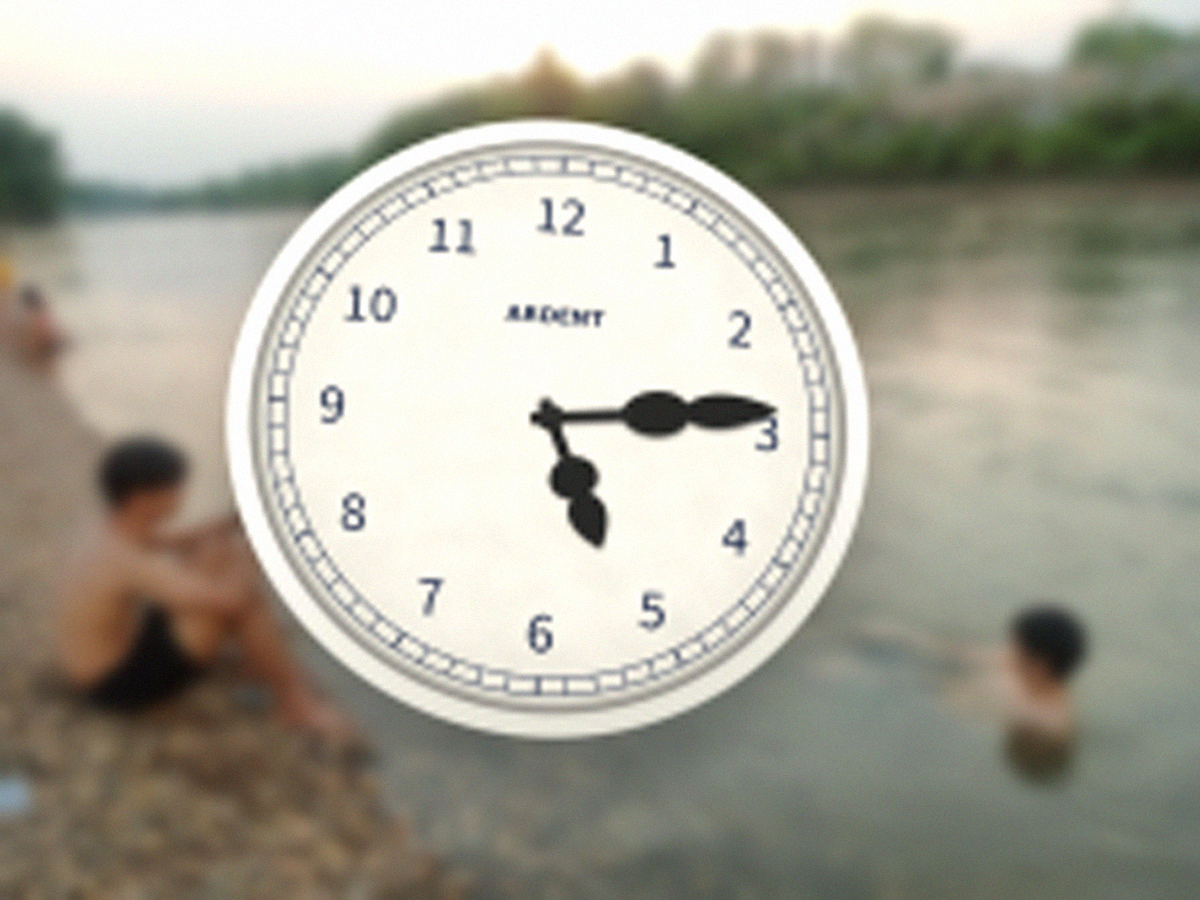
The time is 5,14
